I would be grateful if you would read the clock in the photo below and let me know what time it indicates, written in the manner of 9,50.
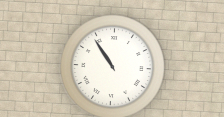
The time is 10,54
